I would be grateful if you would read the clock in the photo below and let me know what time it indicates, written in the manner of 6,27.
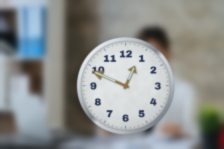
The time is 12,49
